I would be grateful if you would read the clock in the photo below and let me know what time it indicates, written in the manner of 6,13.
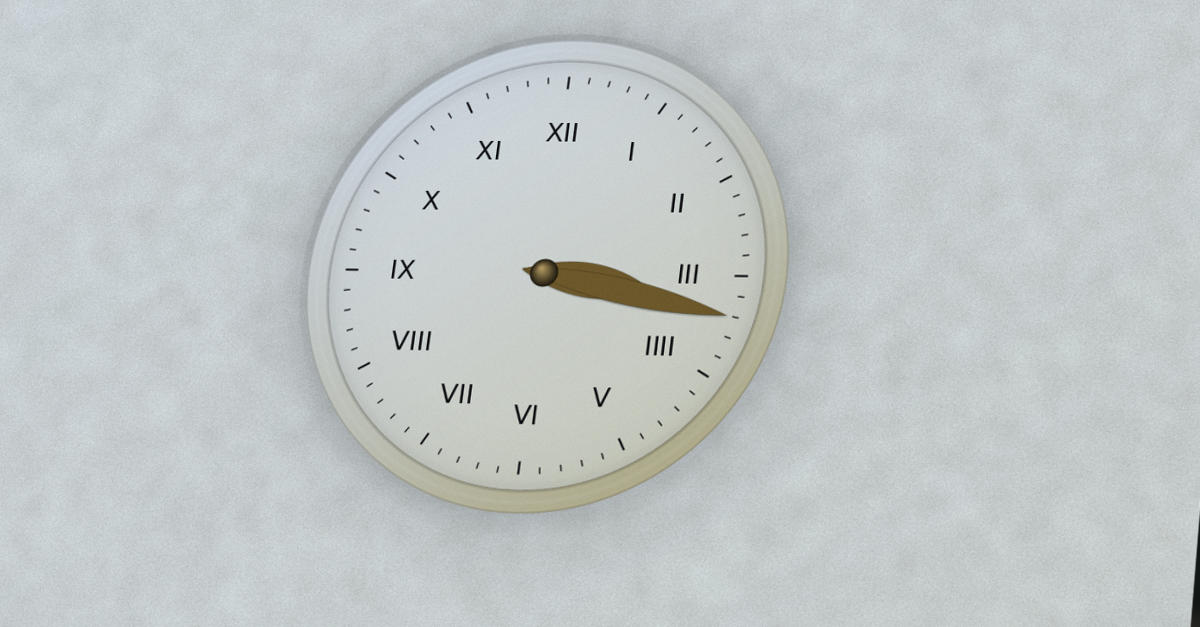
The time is 3,17
